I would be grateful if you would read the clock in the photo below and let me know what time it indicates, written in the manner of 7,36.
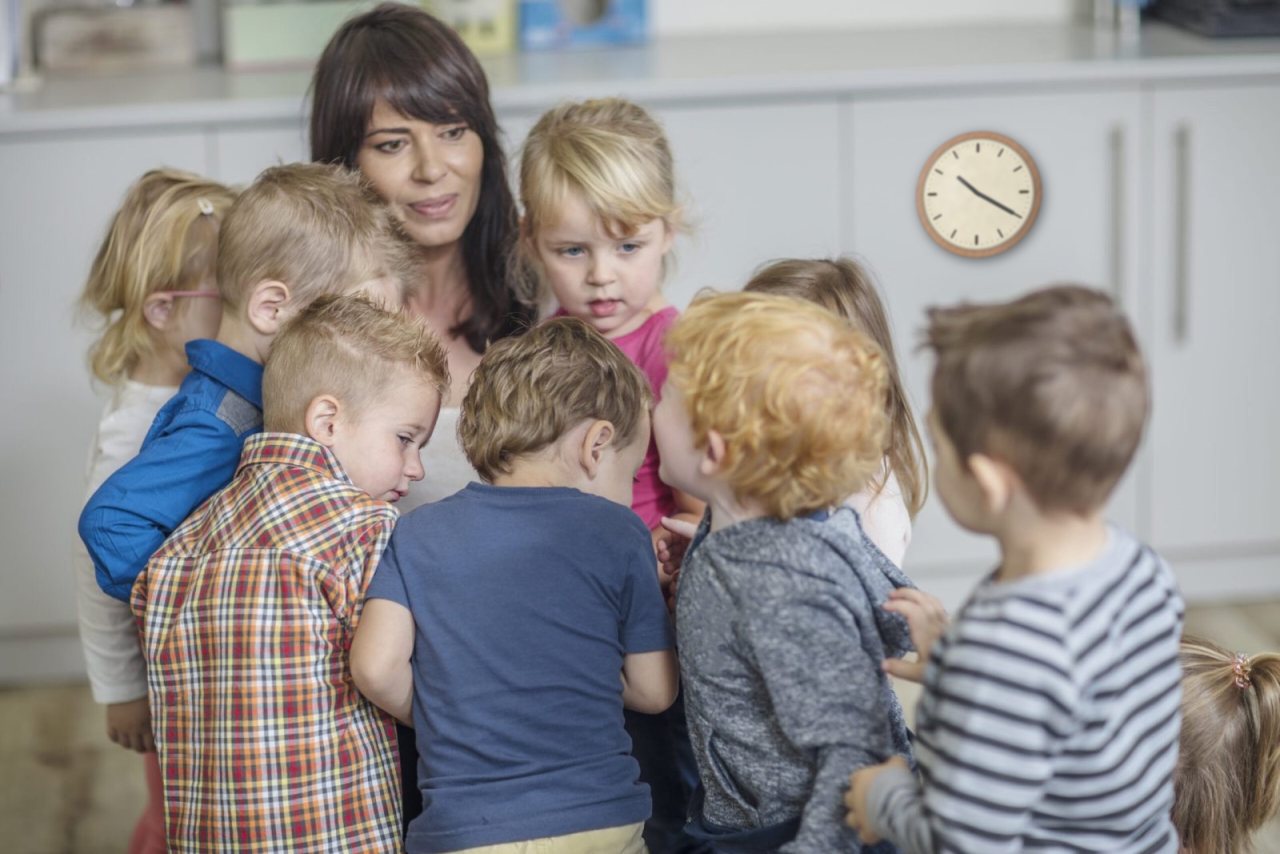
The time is 10,20
